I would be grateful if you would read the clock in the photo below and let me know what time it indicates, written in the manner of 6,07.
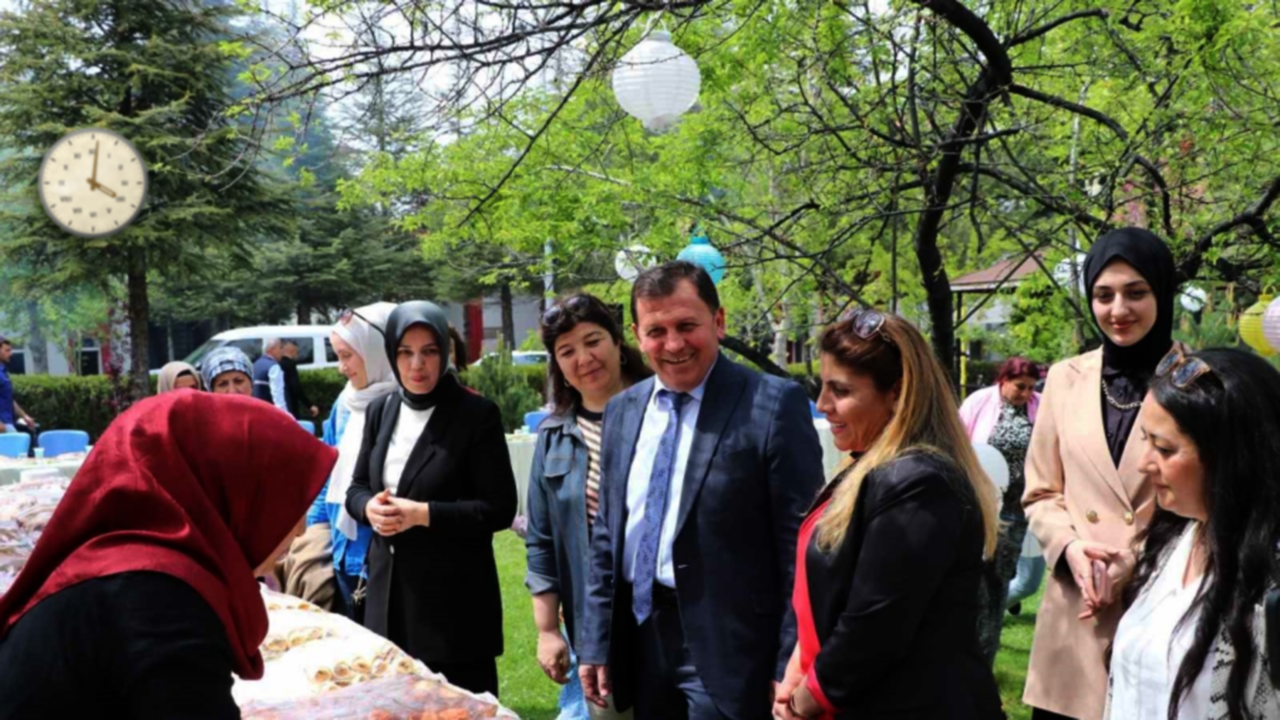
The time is 4,01
